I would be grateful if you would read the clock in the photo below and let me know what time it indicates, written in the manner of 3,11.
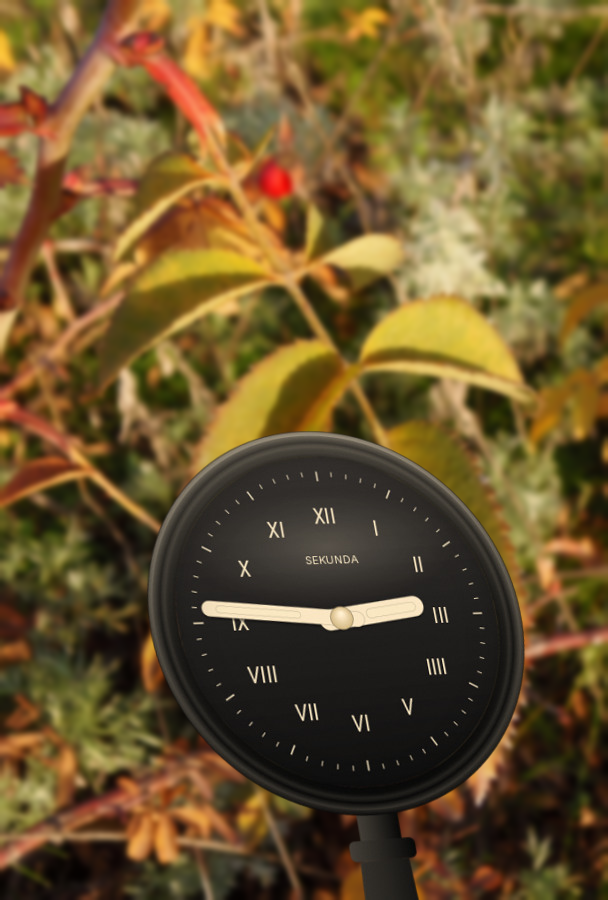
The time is 2,46
